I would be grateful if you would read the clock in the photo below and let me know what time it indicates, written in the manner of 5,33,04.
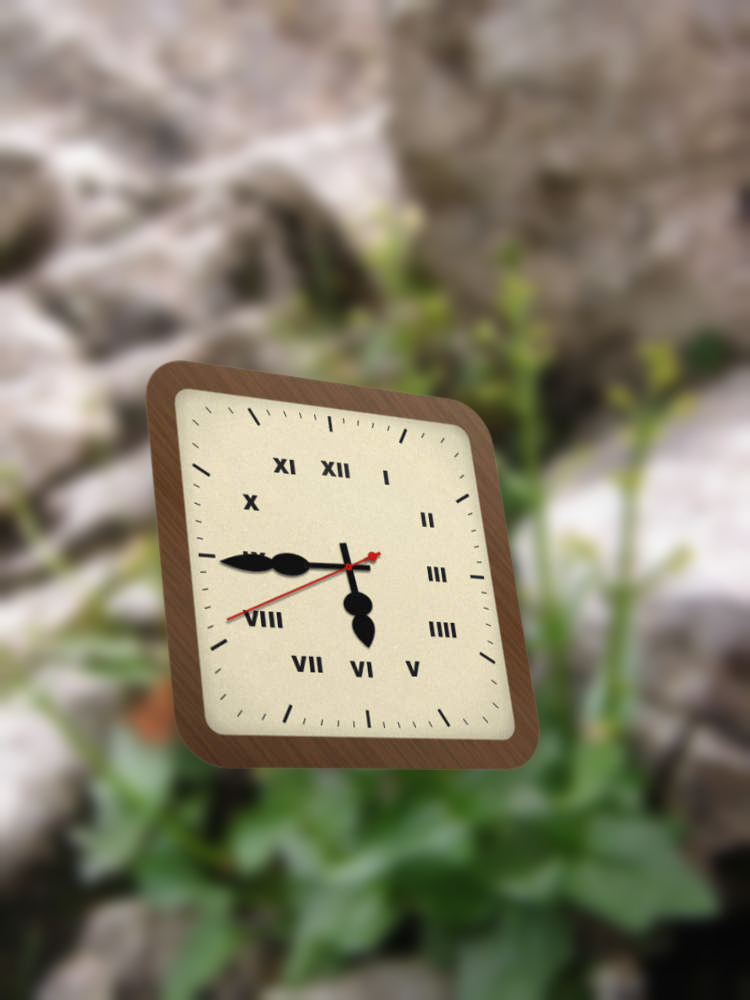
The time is 5,44,41
